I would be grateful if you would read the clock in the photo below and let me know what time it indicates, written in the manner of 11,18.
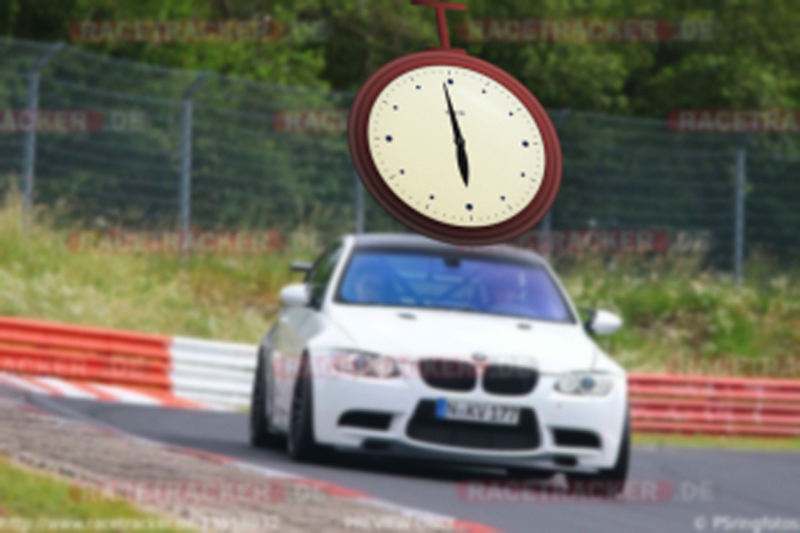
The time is 5,59
